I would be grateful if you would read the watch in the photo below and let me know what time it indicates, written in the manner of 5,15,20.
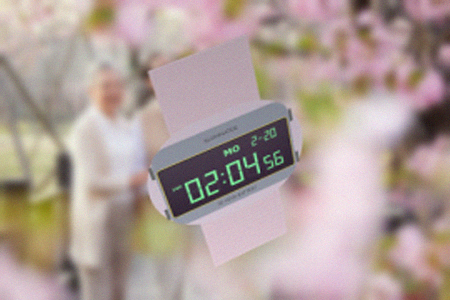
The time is 2,04,56
